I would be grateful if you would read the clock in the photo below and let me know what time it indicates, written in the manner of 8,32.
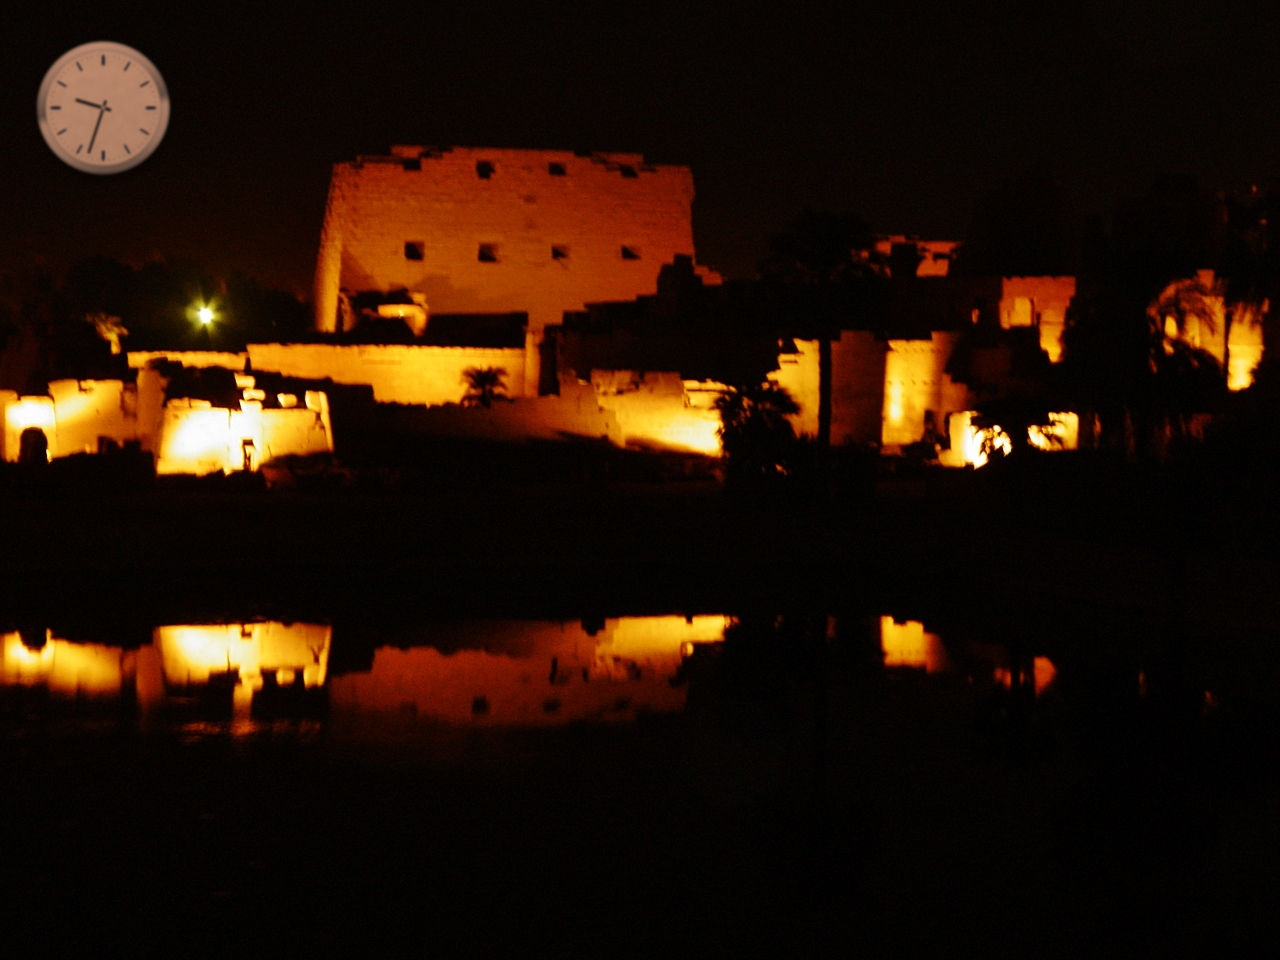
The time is 9,33
